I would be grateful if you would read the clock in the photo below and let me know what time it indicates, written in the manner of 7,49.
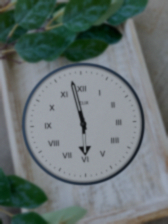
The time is 5,58
